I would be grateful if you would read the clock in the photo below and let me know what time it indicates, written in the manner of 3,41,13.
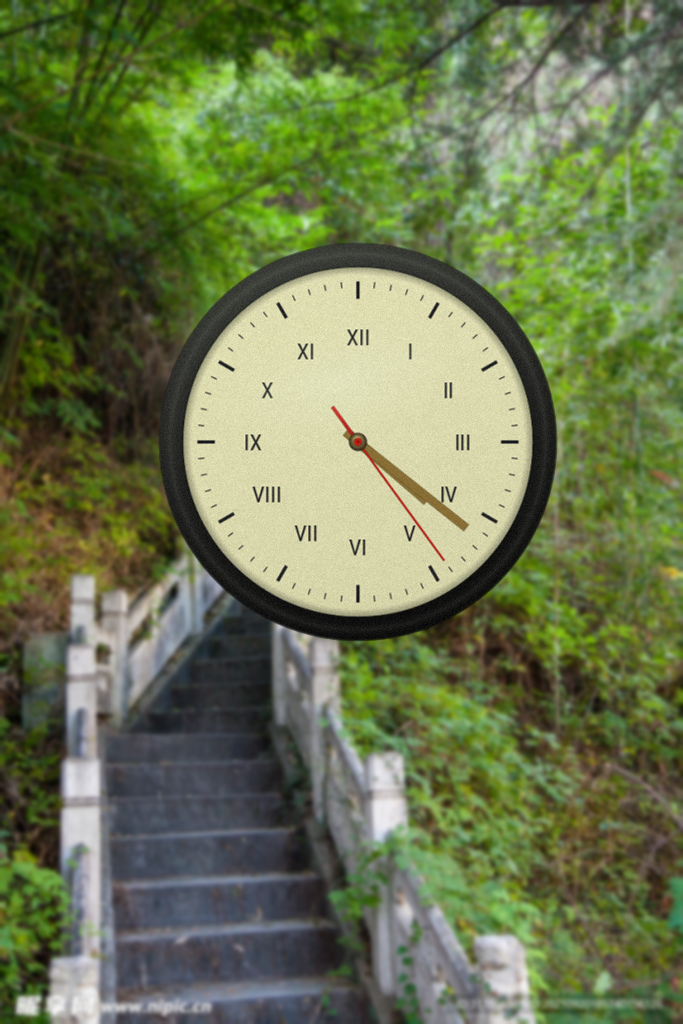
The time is 4,21,24
